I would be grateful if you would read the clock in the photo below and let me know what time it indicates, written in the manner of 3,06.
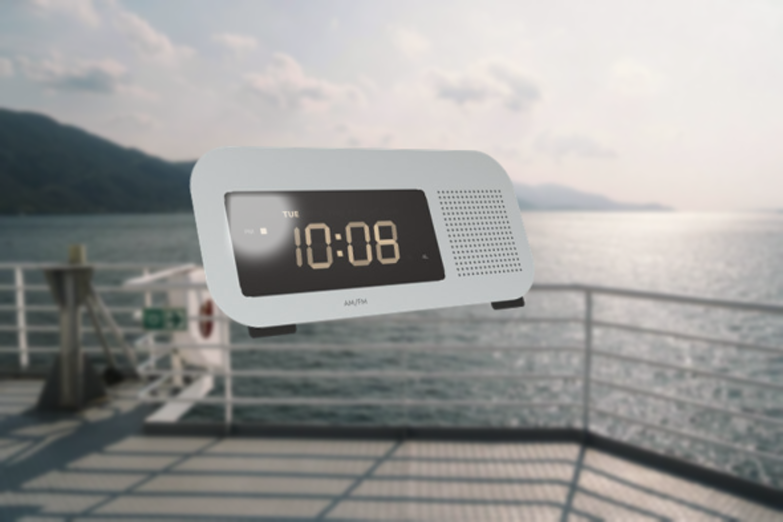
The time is 10,08
